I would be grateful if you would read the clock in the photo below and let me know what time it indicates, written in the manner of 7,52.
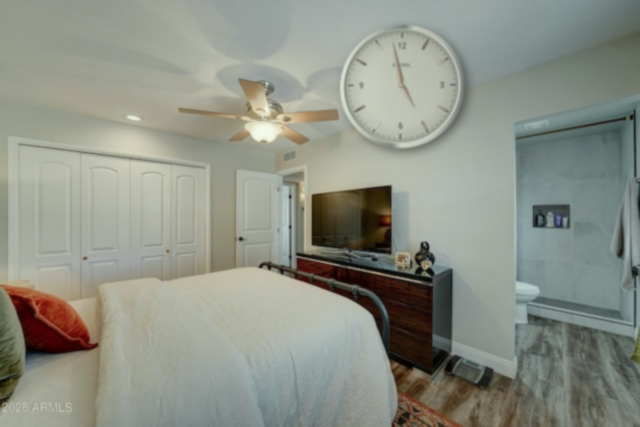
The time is 4,58
